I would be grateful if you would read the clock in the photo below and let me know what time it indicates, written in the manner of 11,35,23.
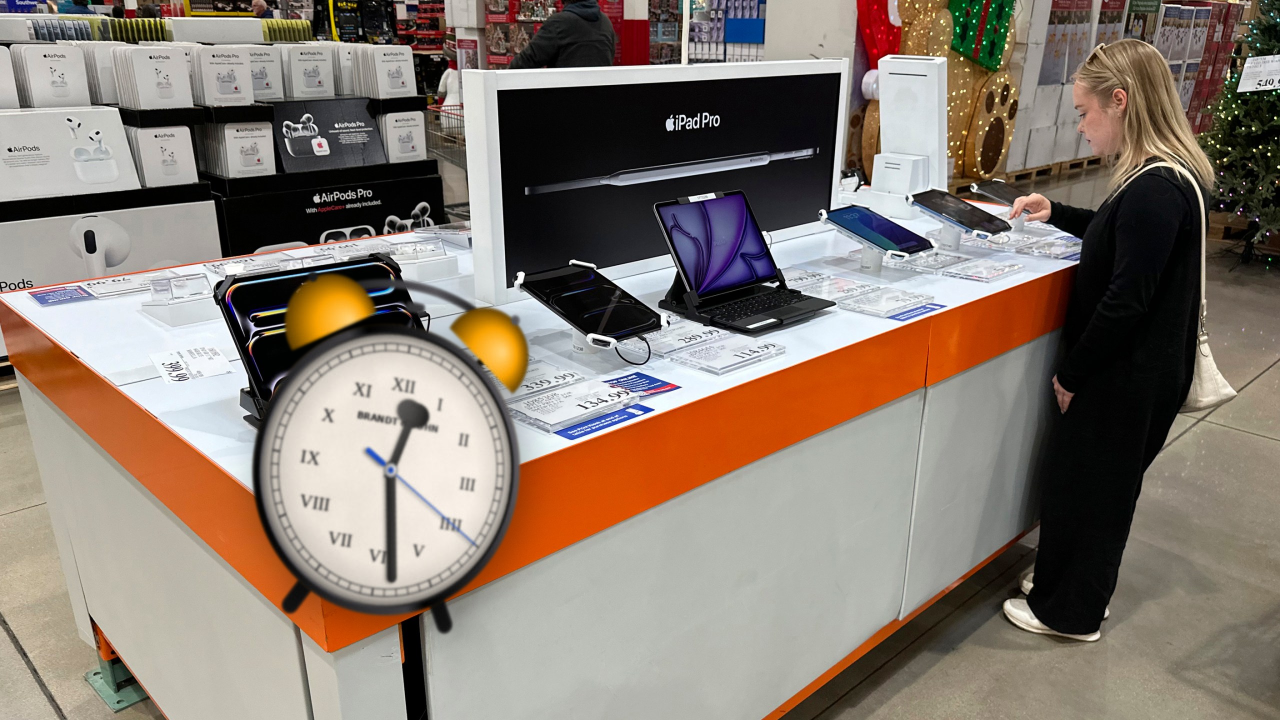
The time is 12,28,20
